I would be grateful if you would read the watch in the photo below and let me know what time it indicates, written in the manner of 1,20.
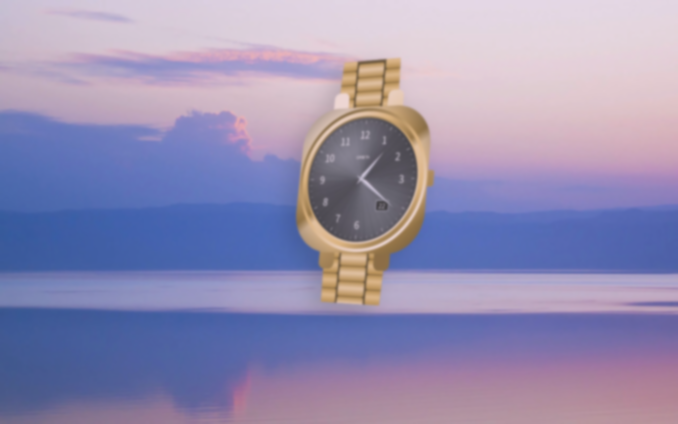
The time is 1,21
